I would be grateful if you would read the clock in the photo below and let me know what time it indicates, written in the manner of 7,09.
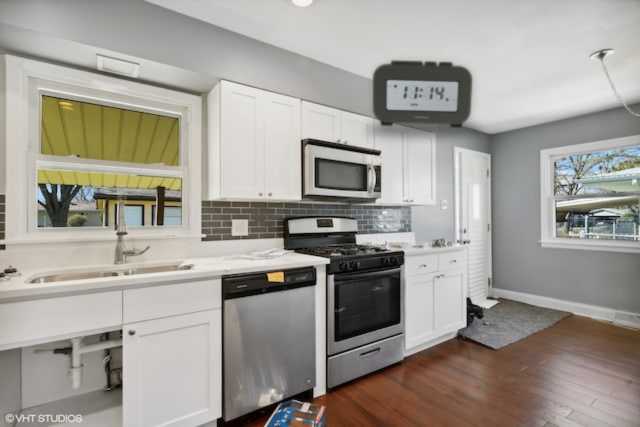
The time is 11,14
